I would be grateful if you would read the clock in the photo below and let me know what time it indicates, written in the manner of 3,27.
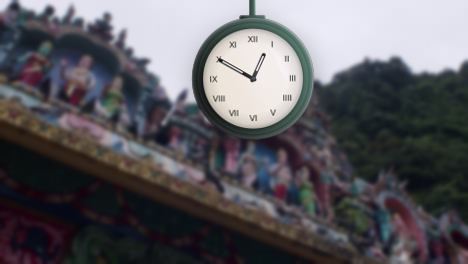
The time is 12,50
